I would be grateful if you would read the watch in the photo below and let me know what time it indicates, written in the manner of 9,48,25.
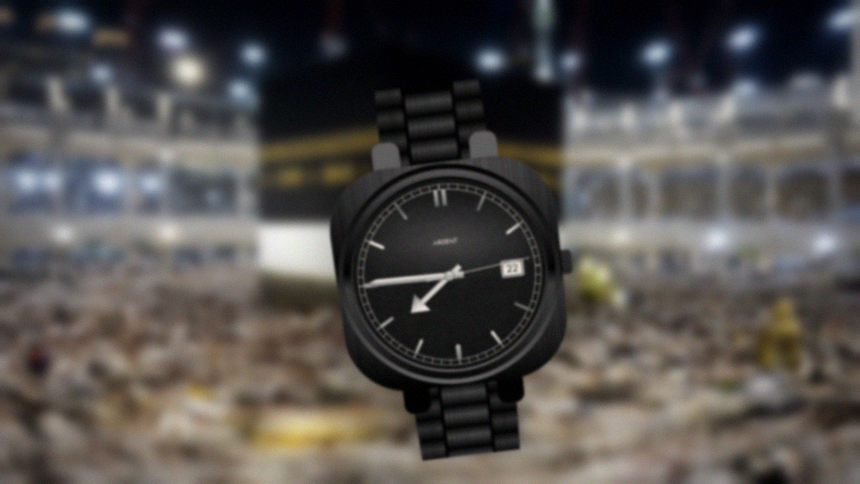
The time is 7,45,14
